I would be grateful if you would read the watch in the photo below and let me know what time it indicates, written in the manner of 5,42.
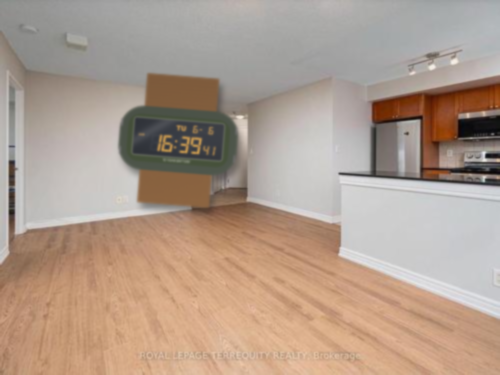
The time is 16,39
